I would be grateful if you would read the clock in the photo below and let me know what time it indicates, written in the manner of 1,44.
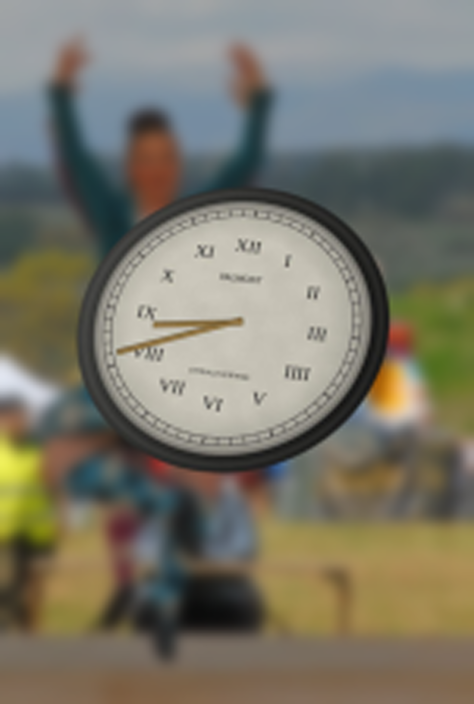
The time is 8,41
